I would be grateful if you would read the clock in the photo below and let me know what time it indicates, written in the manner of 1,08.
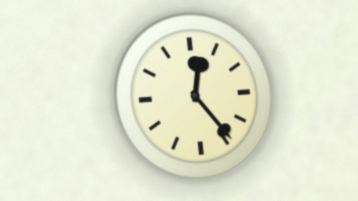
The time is 12,24
